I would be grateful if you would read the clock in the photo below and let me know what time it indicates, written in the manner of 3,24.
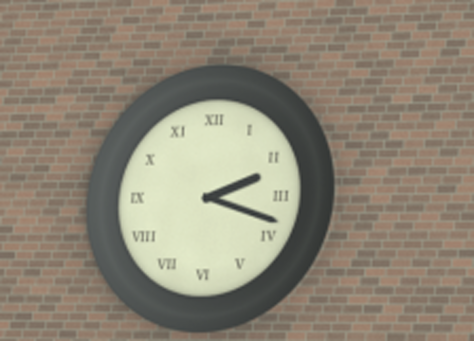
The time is 2,18
